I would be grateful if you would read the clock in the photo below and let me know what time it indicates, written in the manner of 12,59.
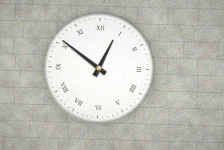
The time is 12,51
